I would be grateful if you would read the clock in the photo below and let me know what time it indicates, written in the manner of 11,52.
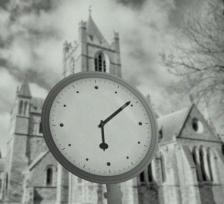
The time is 6,09
